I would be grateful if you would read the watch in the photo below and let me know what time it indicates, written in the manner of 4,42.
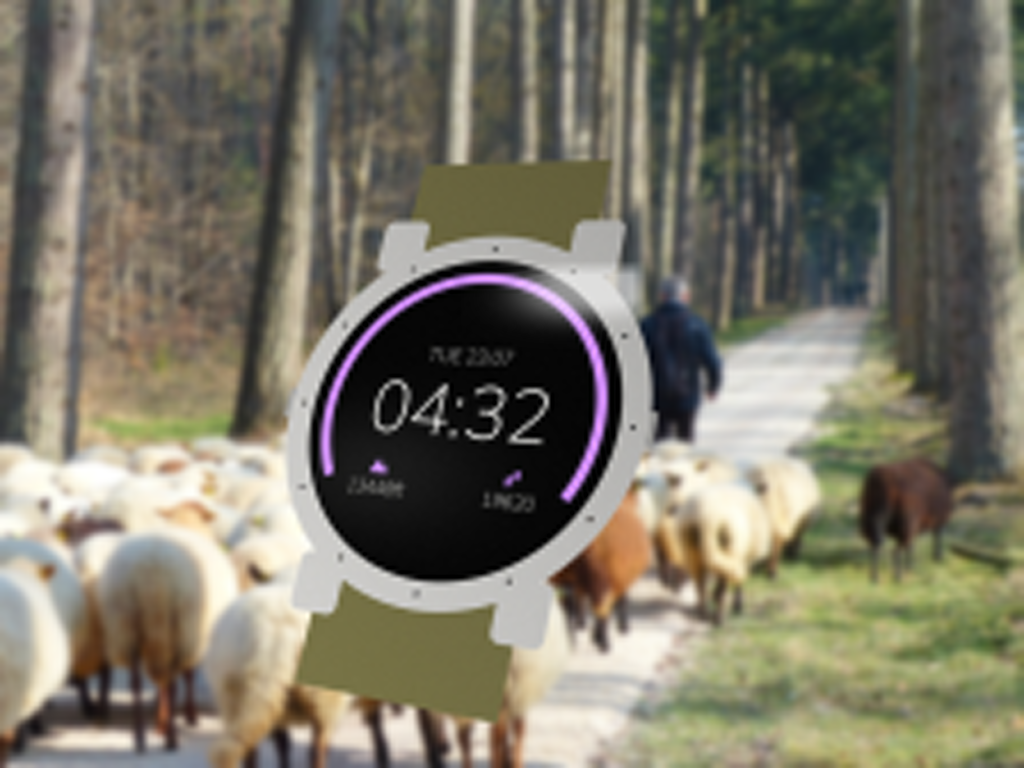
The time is 4,32
